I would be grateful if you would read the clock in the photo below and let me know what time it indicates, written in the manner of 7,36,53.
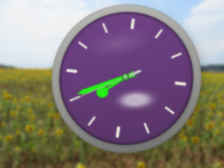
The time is 7,40,40
